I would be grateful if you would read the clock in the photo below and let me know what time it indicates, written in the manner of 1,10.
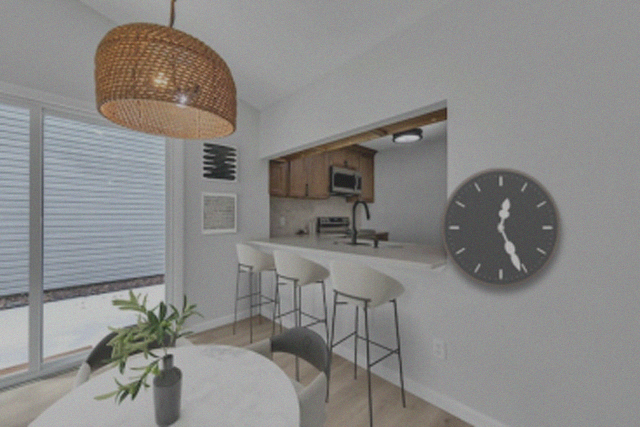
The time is 12,26
